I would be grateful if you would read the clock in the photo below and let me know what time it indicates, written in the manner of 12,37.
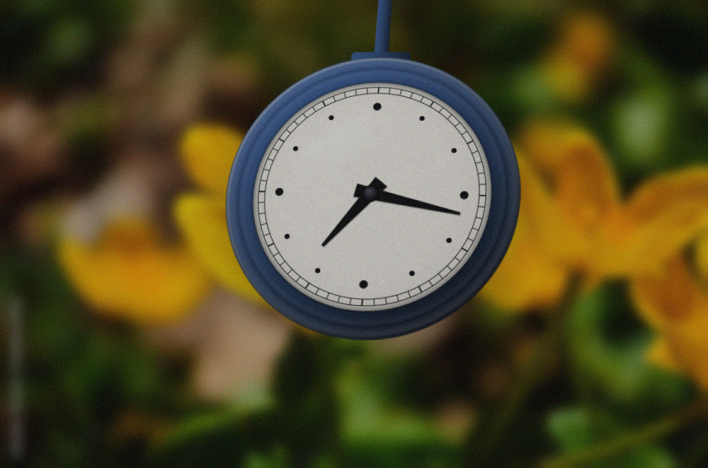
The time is 7,17
